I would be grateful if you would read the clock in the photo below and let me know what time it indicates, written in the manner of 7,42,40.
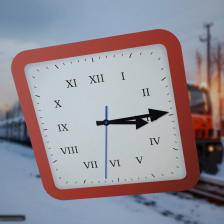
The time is 3,14,32
